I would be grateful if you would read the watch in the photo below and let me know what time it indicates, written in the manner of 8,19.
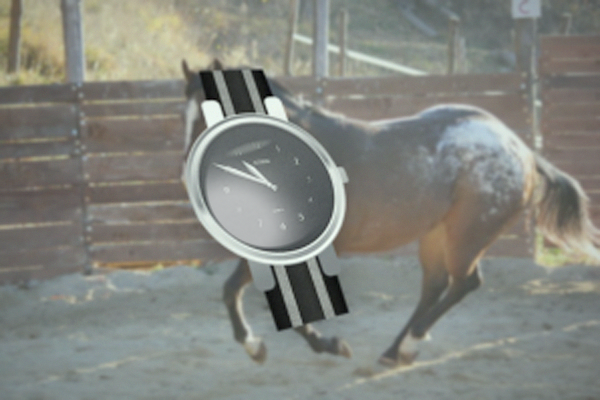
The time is 10,50
